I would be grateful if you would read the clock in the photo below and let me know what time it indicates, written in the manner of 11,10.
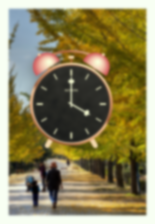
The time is 4,00
